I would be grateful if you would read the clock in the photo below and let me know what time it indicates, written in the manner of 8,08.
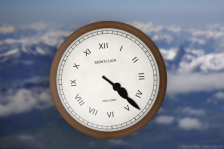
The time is 4,23
